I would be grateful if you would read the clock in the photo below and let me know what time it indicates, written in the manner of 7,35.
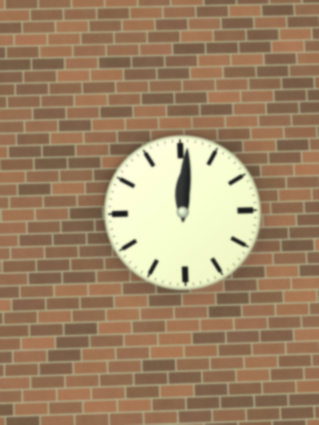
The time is 12,01
